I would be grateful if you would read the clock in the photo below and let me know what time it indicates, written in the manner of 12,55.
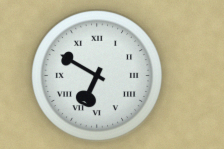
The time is 6,50
